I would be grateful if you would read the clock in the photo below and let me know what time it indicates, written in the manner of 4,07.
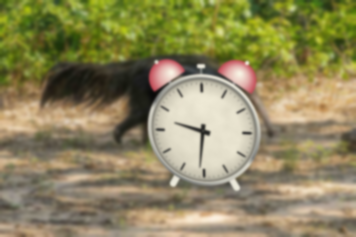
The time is 9,31
